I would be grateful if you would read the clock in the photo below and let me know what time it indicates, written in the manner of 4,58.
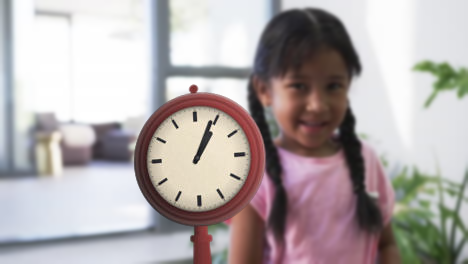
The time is 1,04
